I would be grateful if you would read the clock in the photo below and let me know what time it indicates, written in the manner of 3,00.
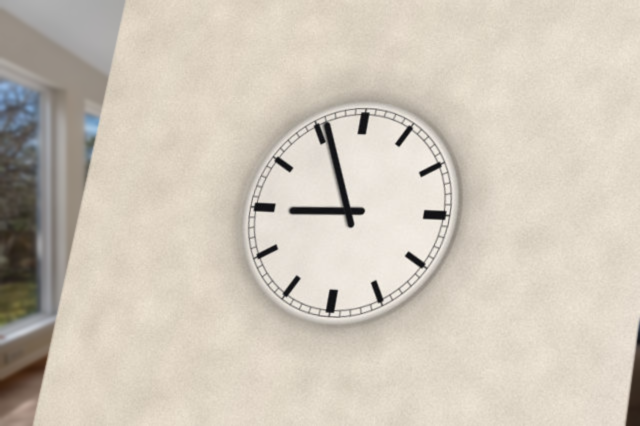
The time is 8,56
